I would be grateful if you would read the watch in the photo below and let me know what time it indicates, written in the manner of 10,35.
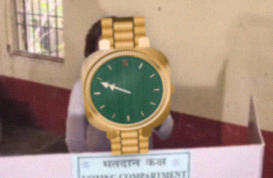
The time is 9,49
